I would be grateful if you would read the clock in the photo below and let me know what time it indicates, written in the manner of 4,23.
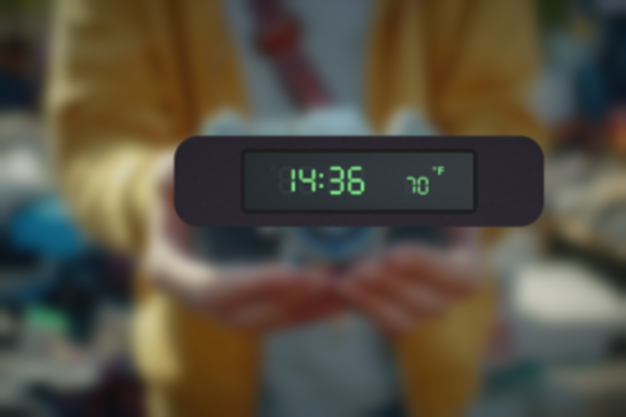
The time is 14,36
